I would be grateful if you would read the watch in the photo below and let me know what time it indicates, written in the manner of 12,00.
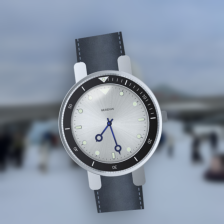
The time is 7,28
